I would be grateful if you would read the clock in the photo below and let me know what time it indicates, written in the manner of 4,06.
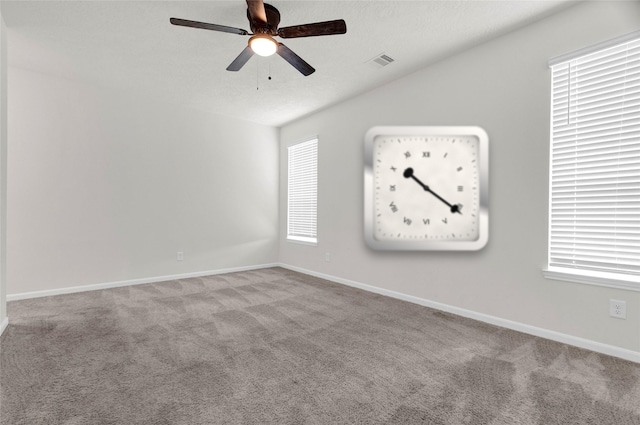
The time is 10,21
